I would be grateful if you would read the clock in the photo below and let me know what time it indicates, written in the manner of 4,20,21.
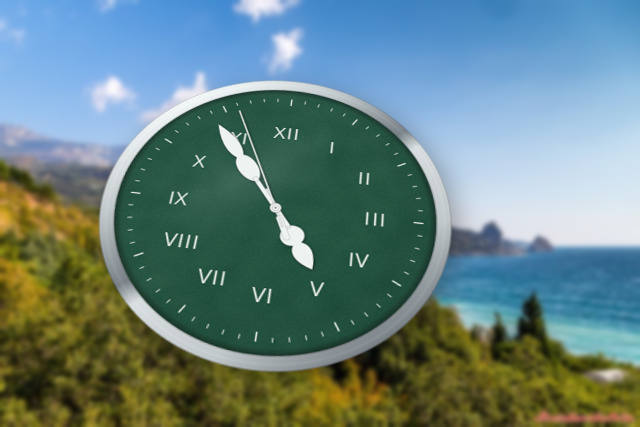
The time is 4,53,56
